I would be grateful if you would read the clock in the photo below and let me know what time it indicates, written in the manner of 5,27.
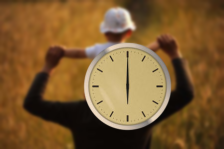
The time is 6,00
